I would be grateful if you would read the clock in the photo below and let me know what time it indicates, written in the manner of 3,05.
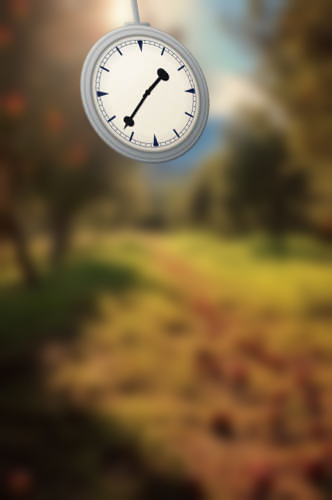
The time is 1,37
